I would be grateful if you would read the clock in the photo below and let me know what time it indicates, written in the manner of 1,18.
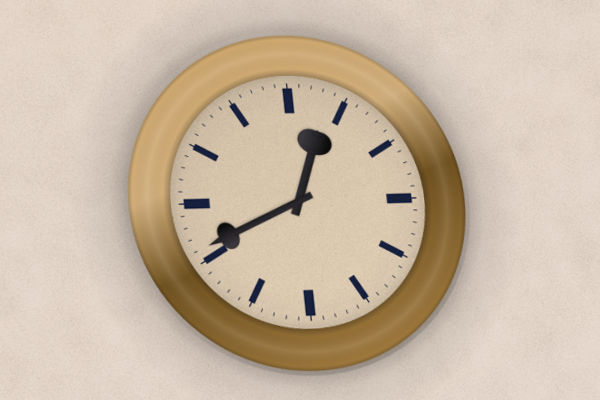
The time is 12,41
